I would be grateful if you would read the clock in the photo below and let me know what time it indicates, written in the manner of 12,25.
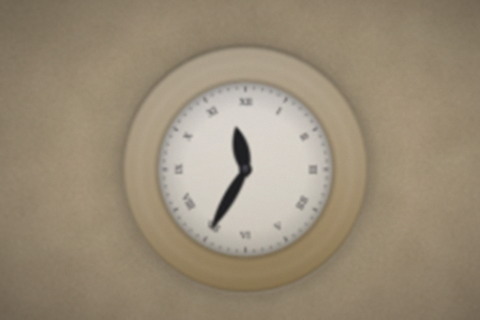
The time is 11,35
